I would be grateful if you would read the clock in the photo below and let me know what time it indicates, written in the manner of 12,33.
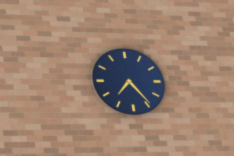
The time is 7,24
